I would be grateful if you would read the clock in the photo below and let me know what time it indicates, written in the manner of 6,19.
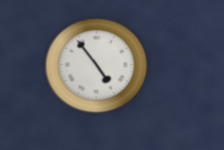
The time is 4,54
